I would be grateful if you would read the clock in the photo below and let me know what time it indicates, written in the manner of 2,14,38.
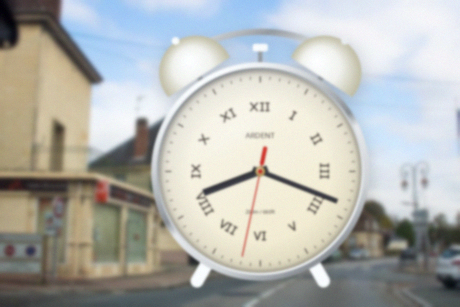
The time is 8,18,32
